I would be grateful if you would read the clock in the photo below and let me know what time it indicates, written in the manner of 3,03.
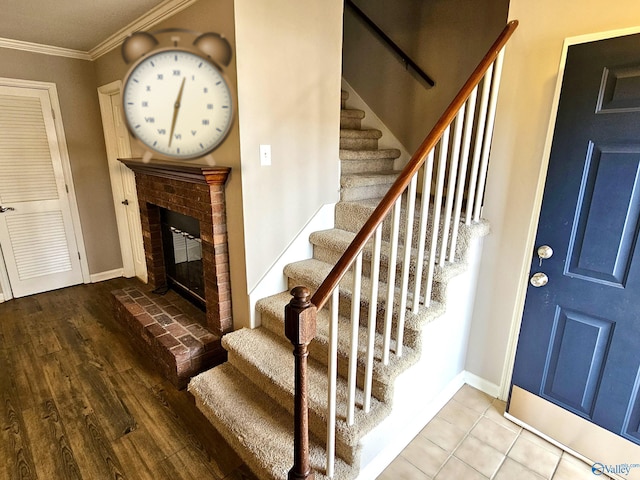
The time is 12,32
